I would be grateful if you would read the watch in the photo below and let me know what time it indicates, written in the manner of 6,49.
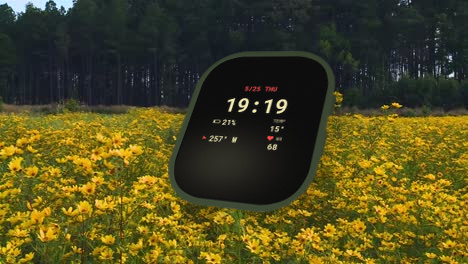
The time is 19,19
